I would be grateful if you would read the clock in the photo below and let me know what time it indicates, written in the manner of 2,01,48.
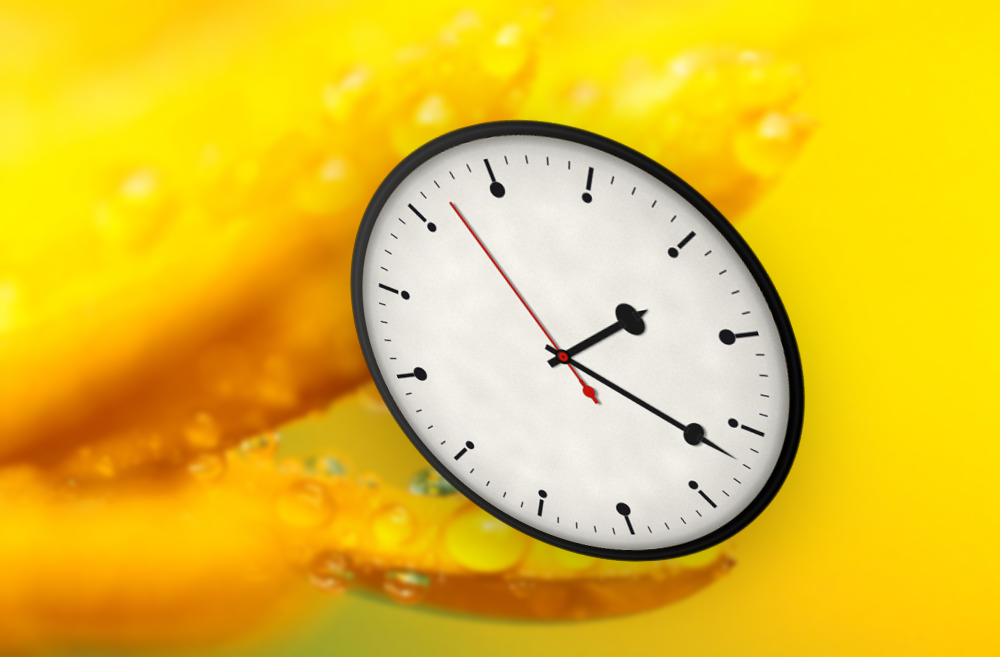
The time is 2,21,57
